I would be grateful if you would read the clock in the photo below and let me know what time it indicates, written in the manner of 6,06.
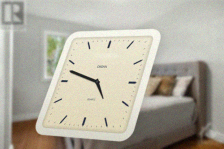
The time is 4,48
